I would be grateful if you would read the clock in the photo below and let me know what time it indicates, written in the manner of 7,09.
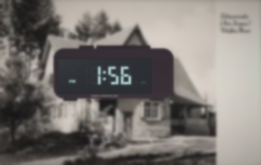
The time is 1,56
